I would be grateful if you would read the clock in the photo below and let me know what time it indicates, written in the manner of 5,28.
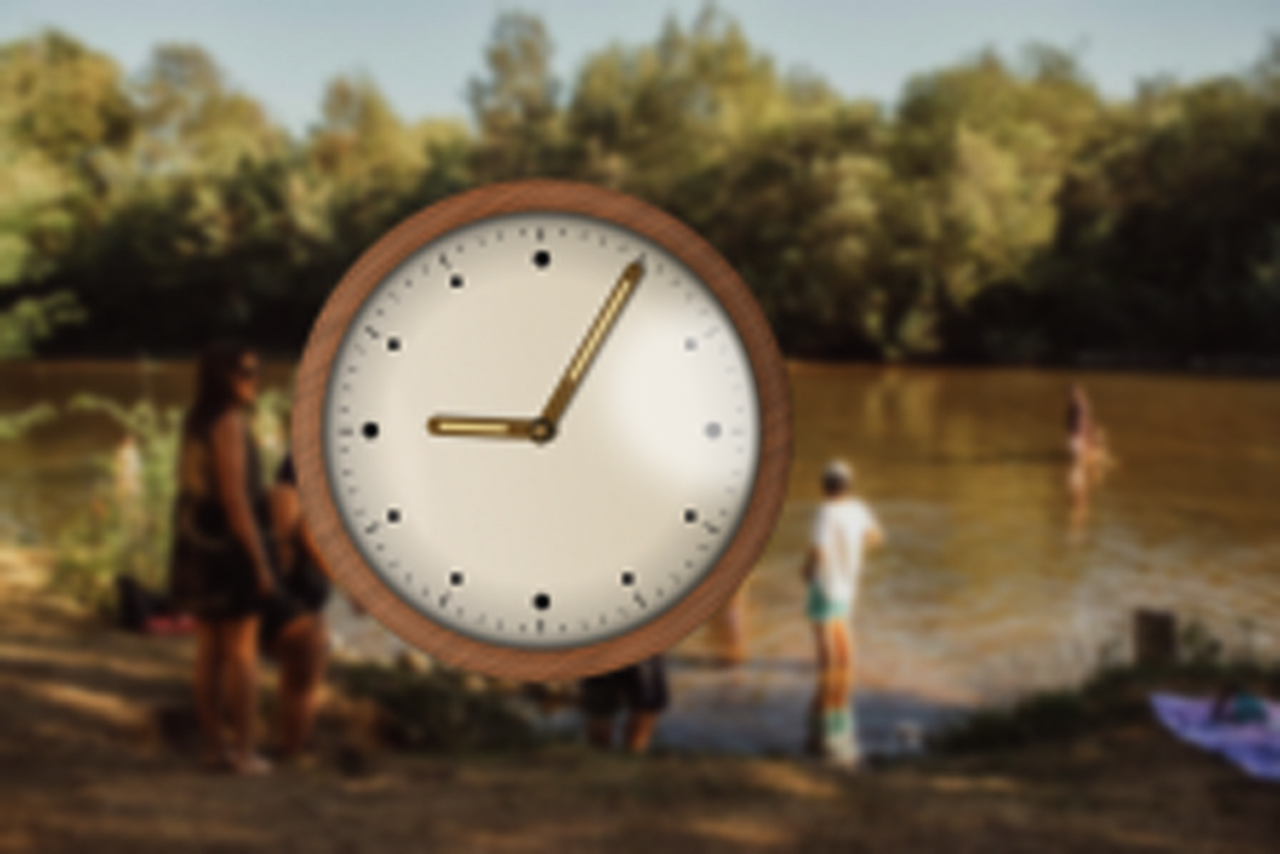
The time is 9,05
